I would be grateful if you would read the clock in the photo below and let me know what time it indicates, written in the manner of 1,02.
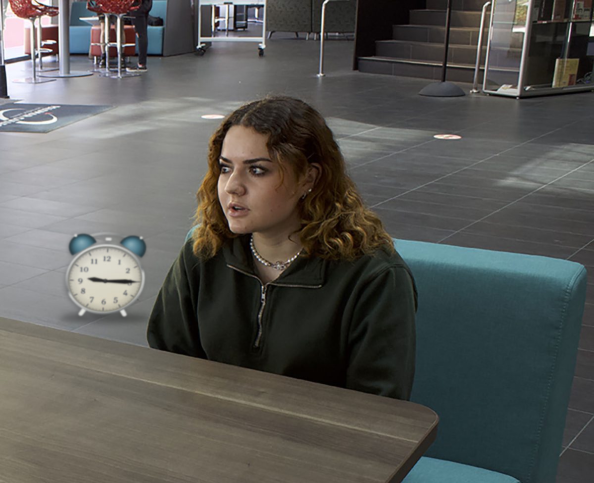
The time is 9,15
